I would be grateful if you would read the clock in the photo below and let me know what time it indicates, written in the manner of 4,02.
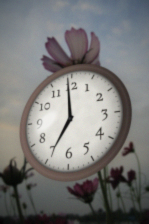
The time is 6,59
